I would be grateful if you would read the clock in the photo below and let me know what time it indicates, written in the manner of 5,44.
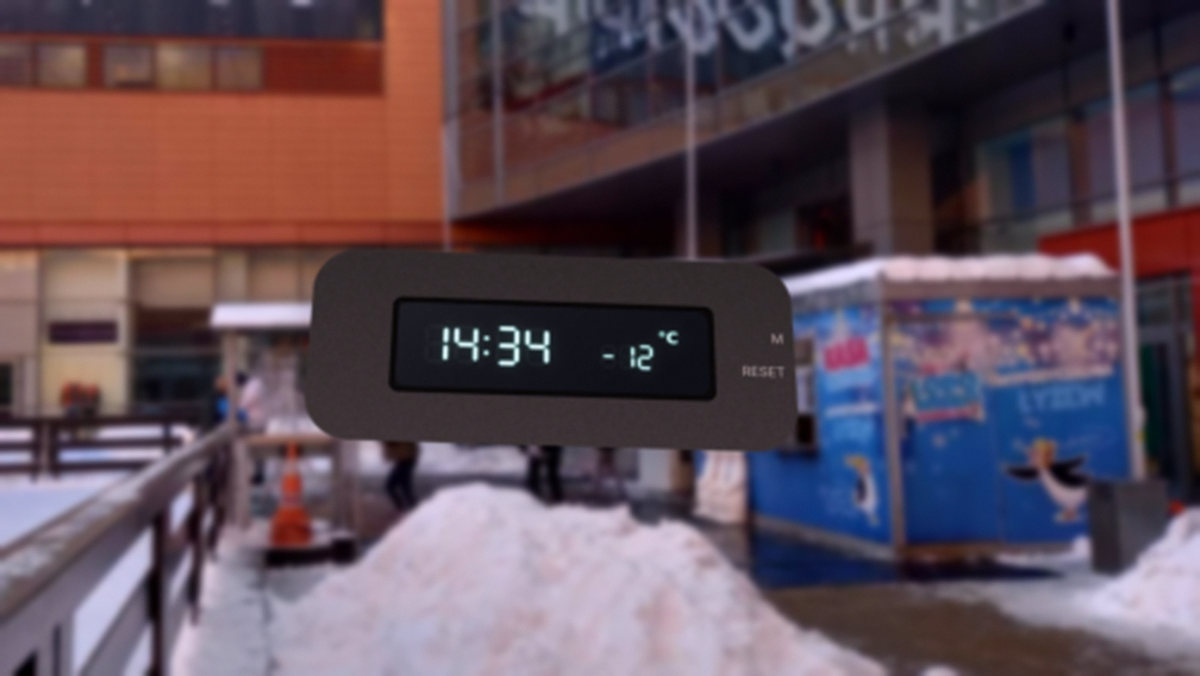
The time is 14,34
